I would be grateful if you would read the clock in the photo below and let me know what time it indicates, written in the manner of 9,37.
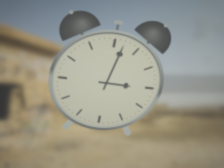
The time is 3,02
